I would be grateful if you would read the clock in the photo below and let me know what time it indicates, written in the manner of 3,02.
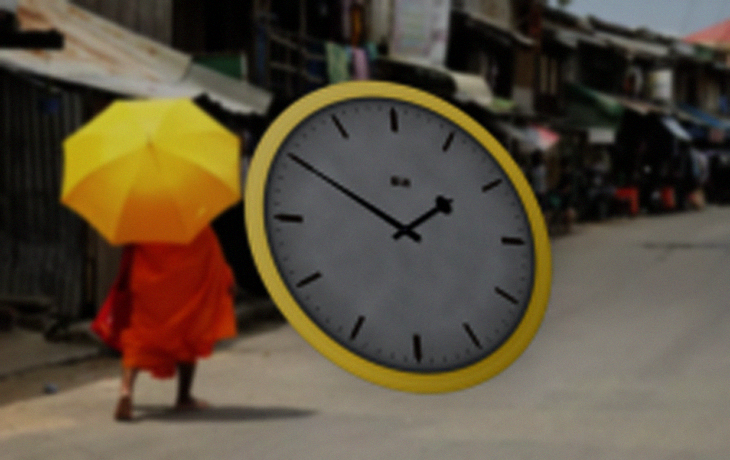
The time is 1,50
